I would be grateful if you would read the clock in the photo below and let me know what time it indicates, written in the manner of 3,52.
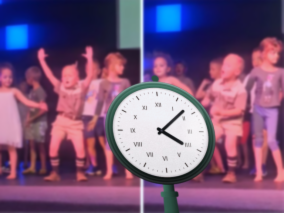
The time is 4,08
